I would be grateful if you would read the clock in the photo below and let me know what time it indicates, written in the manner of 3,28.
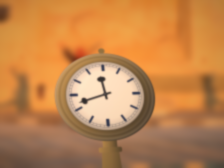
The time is 11,42
